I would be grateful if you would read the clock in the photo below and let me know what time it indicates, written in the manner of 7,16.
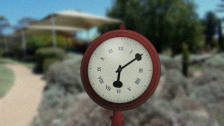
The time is 6,09
